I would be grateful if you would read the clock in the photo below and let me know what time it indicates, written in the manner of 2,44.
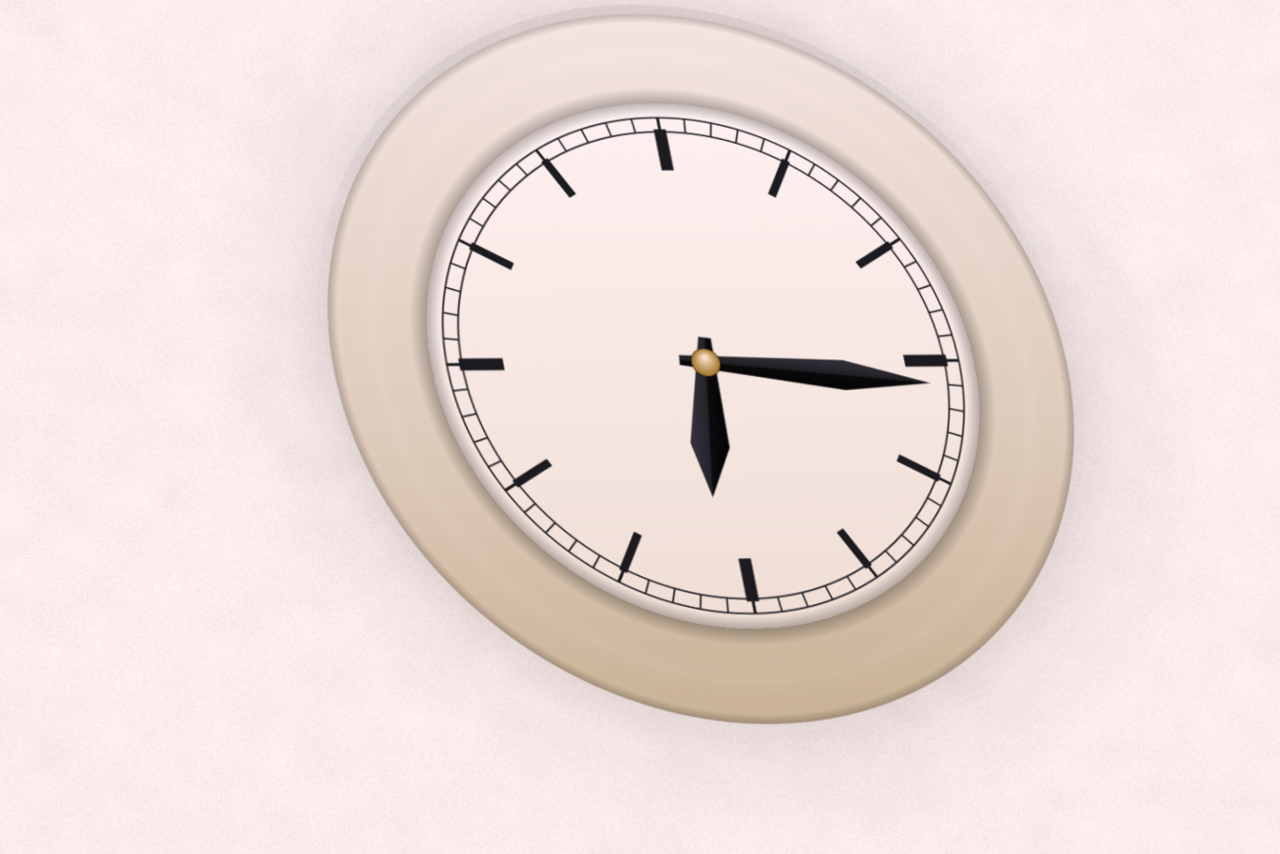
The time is 6,16
